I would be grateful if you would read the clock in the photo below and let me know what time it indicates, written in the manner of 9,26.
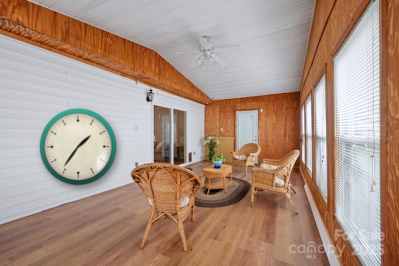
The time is 1,36
